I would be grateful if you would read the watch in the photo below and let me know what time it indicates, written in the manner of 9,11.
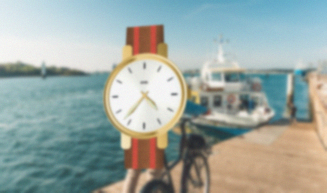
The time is 4,37
